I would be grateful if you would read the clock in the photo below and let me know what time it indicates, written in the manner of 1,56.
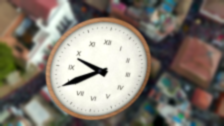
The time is 9,40
